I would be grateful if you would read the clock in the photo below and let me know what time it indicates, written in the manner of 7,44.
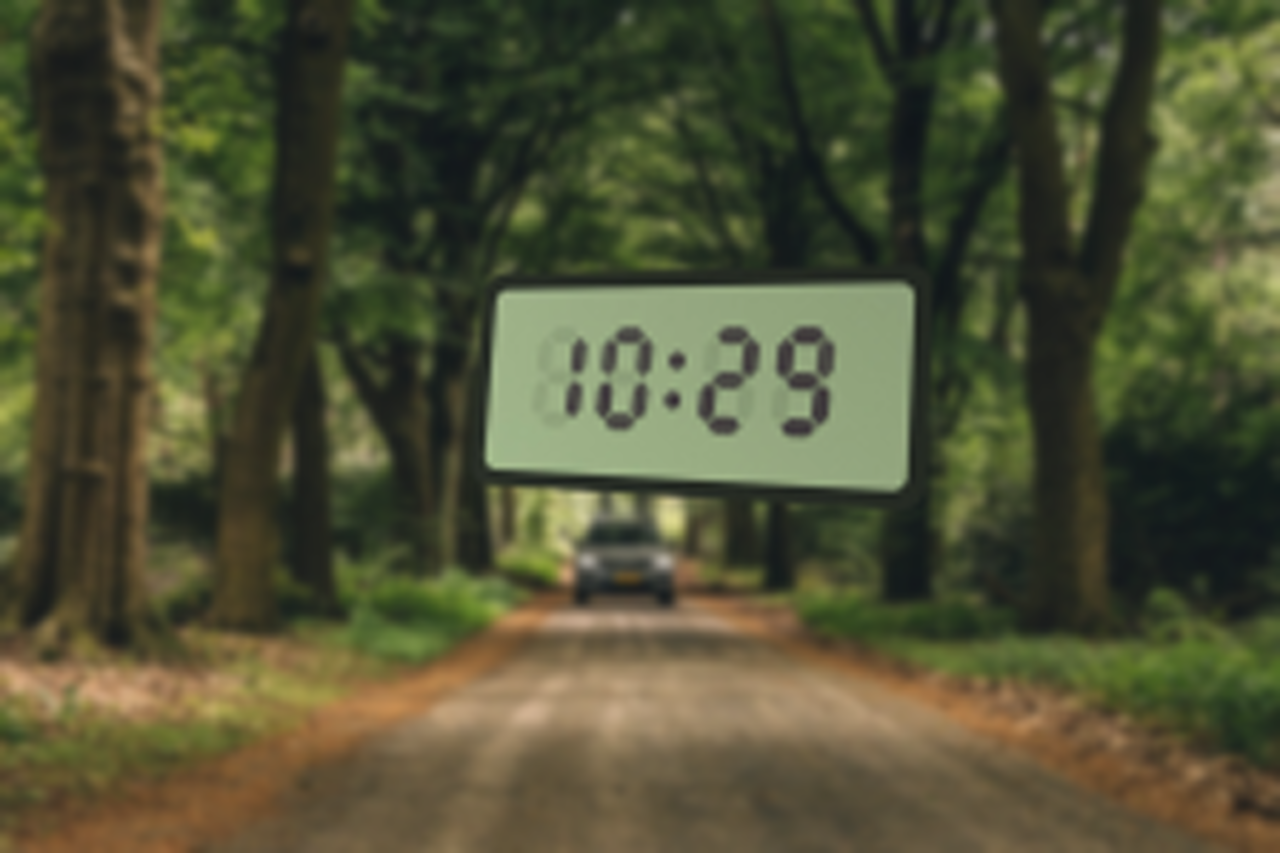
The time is 10,29
